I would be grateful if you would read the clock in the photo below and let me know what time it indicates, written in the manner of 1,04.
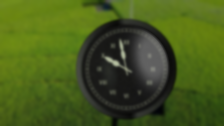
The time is 9,58
